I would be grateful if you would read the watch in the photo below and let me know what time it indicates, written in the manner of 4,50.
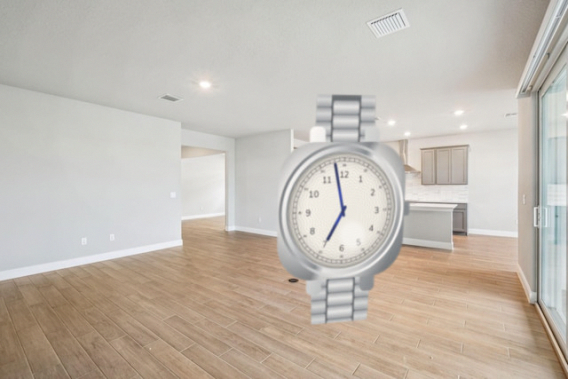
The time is 6,58
